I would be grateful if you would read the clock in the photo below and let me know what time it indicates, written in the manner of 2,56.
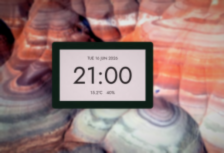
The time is 21,00
